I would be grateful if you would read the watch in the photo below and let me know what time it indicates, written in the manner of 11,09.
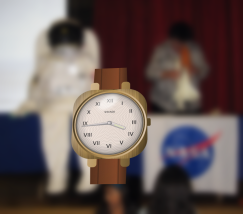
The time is 3,44
